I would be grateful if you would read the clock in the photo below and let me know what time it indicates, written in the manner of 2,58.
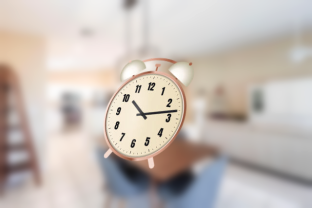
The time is 10,13
